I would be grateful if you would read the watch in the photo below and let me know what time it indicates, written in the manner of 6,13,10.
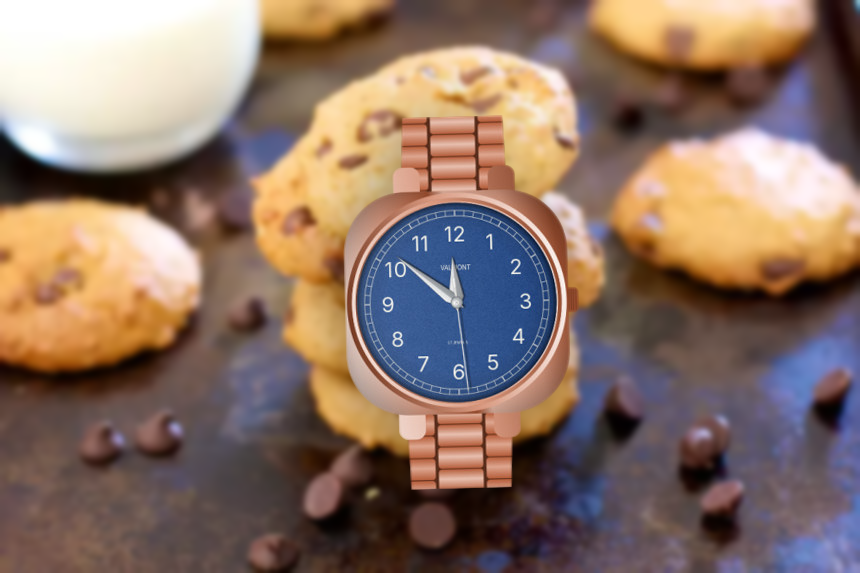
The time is 11,51,29
